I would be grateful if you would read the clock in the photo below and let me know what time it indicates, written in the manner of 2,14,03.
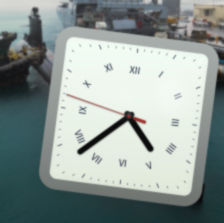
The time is 4,37,47
